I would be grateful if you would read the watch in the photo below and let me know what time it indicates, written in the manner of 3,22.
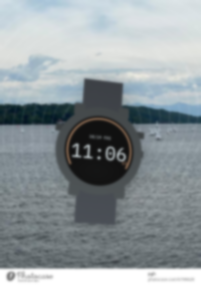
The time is 11,06
